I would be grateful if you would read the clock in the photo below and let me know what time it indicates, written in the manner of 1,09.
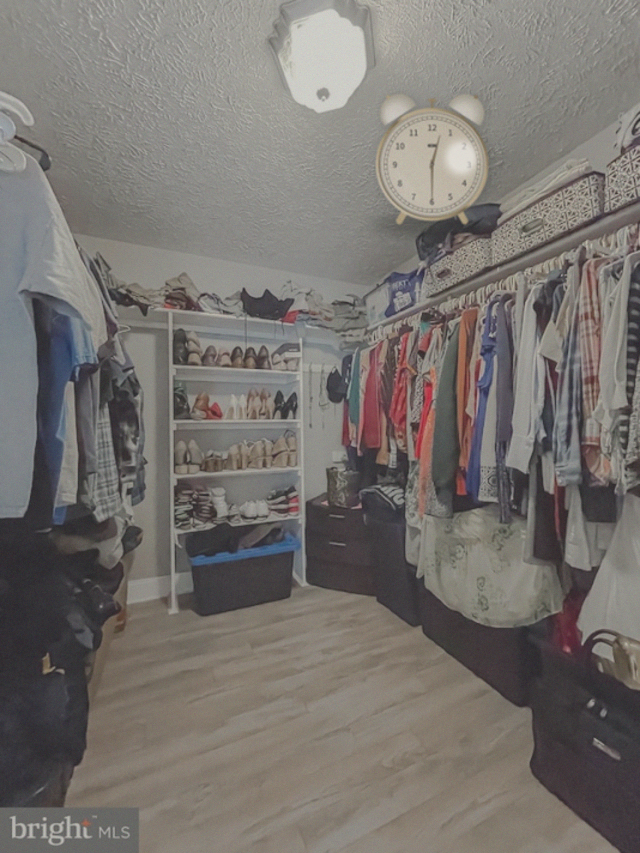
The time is 12,30
